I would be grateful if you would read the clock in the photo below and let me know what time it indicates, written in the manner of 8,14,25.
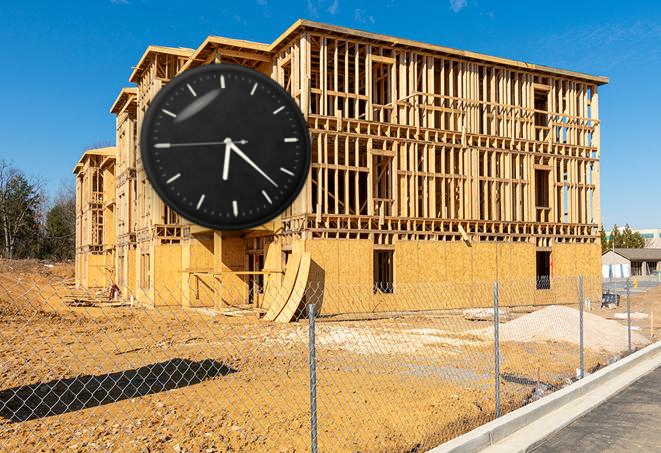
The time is 6,22,45
